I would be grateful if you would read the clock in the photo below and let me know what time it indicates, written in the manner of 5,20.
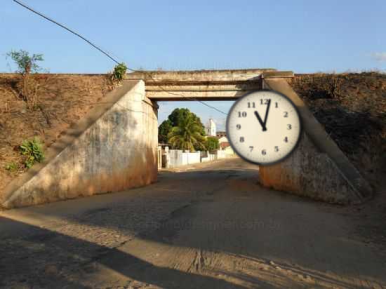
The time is 11,02
